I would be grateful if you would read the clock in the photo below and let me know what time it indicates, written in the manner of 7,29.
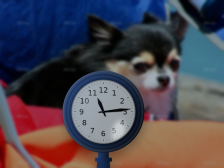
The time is 11,14
